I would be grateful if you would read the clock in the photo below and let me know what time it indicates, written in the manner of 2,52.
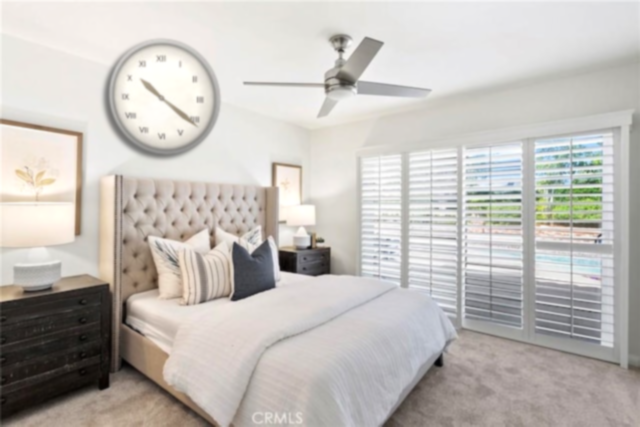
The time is 10,21
